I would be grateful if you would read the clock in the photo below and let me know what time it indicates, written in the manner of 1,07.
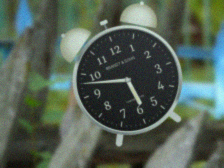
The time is 5,48
